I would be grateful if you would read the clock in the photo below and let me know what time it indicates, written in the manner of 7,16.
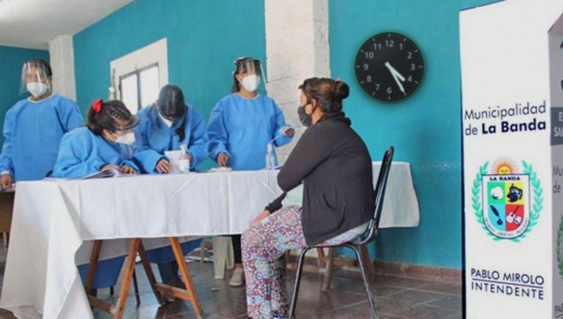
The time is 4,25
